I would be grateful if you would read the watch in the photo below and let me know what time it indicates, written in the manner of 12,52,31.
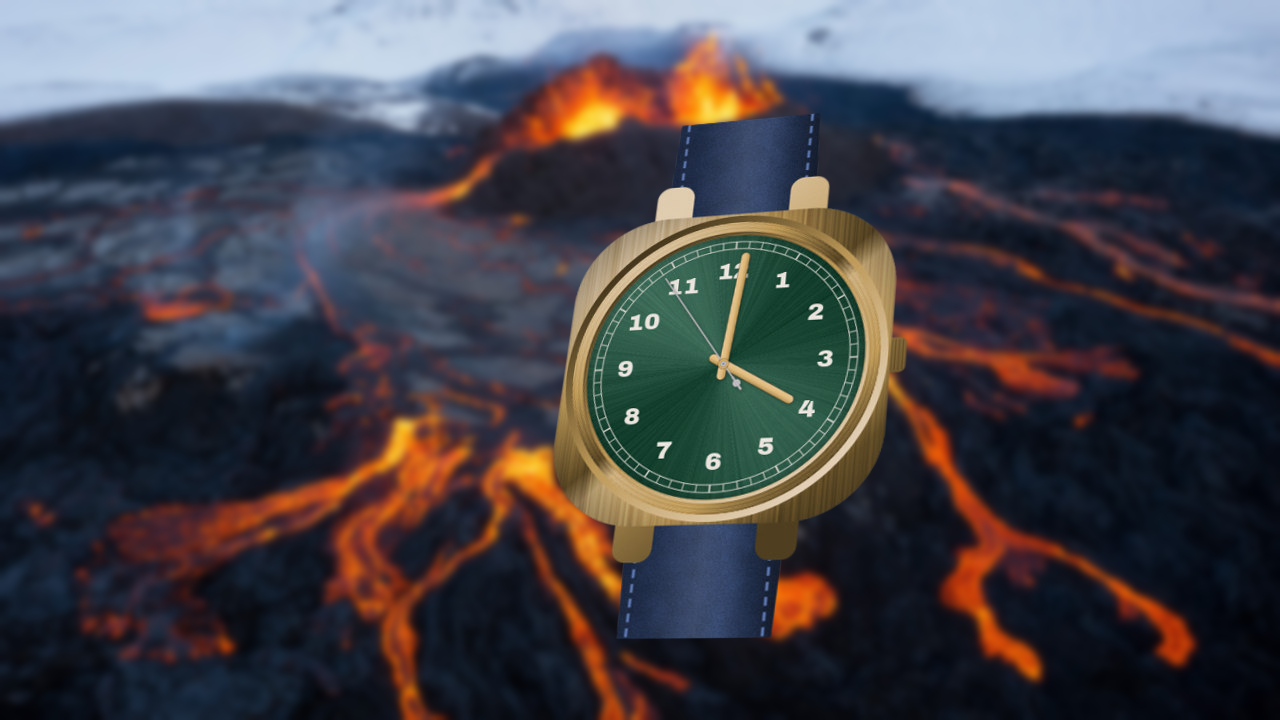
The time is 4,00,54
